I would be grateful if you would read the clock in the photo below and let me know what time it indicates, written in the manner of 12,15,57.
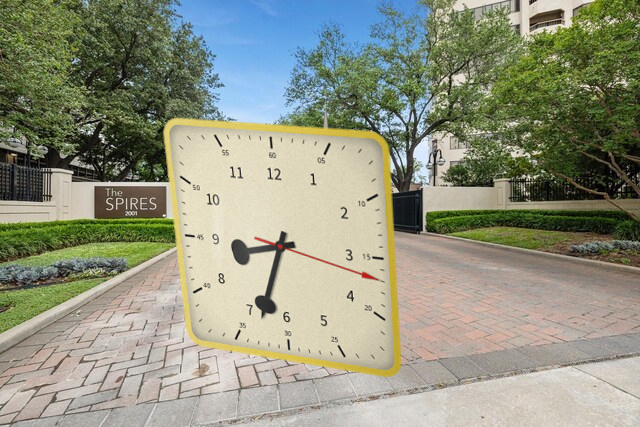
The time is 8,33,17
